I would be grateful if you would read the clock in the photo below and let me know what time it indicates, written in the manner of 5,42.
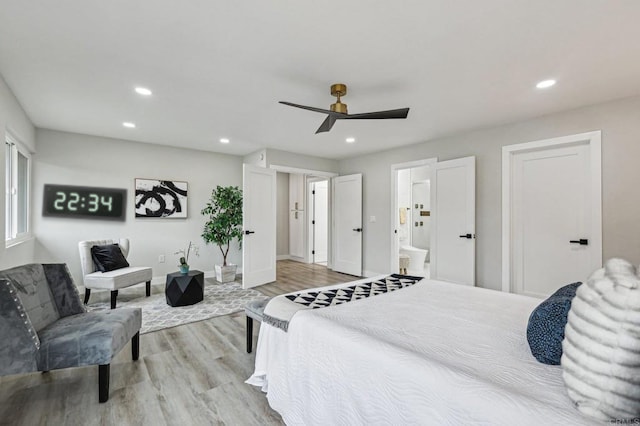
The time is 22,34
